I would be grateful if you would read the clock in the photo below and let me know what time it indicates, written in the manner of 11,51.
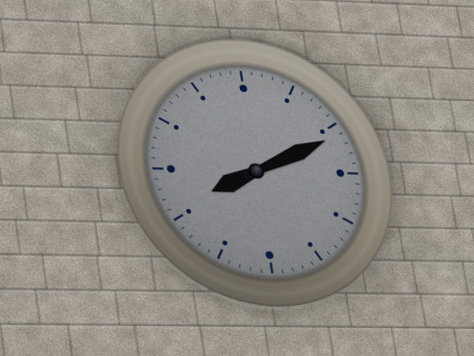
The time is 8,11
